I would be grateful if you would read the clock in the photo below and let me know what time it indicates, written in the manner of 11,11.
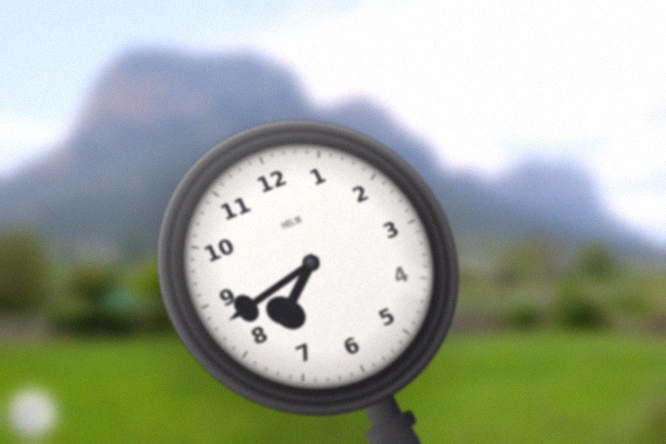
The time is 7,43
